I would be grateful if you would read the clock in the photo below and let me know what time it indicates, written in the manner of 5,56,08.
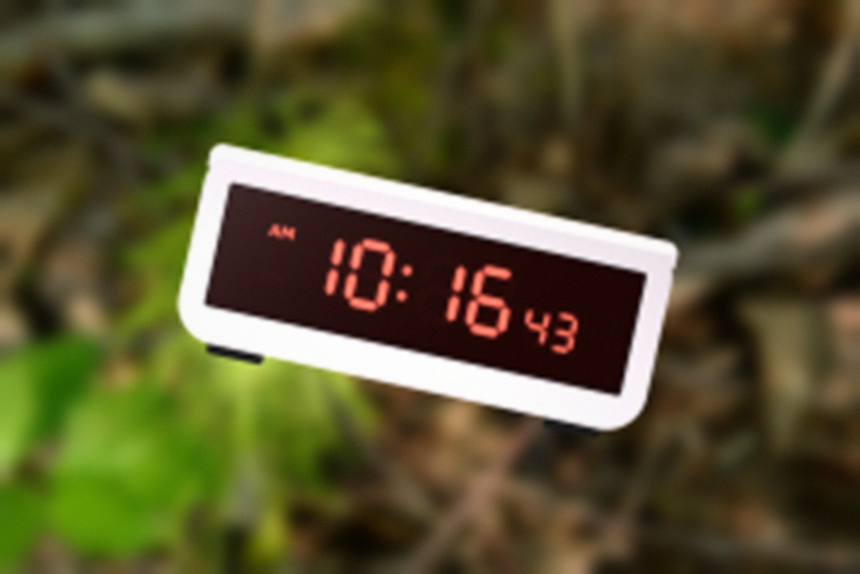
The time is 10,16,43
